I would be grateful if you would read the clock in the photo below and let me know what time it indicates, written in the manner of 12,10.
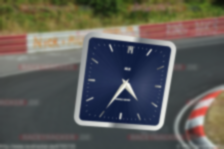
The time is 4,35
